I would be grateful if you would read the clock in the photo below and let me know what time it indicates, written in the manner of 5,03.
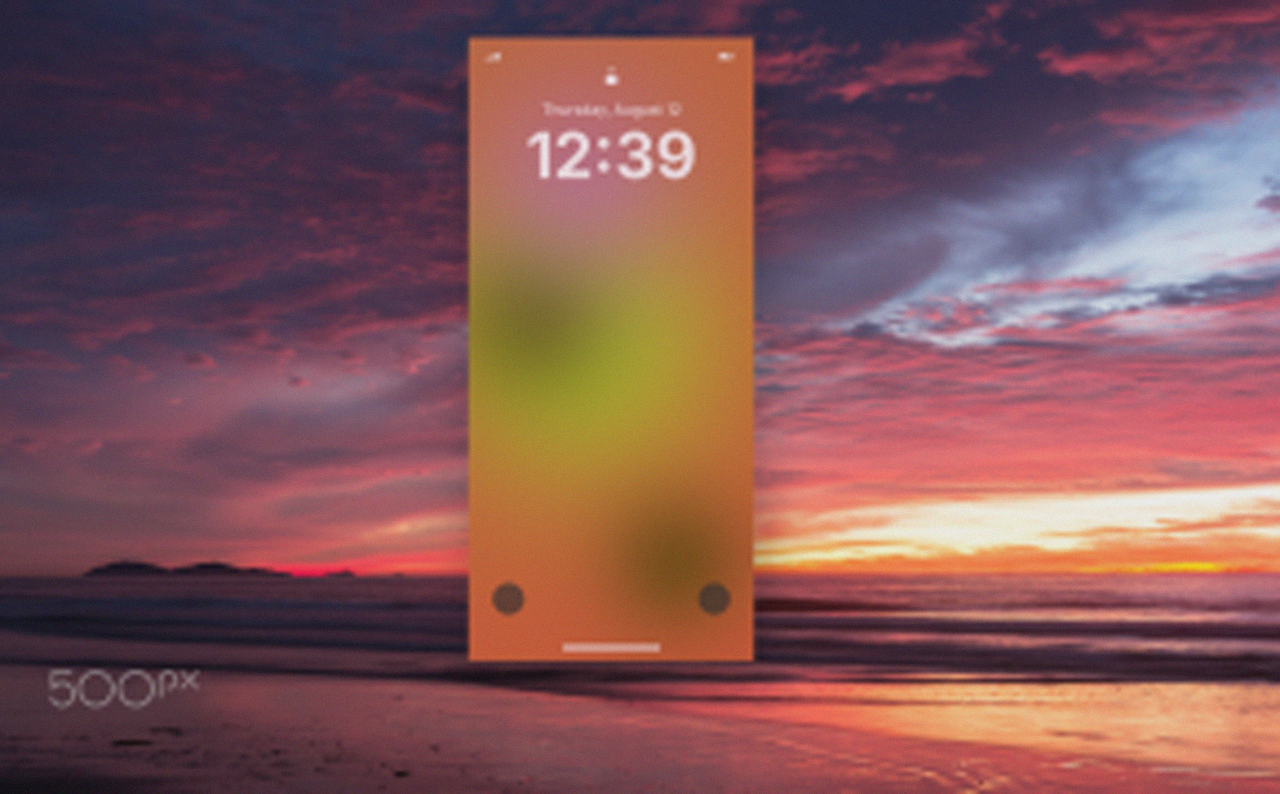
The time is 12,39
